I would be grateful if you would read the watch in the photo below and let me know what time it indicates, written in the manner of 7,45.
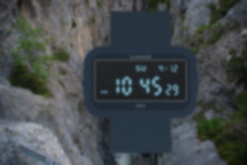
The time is 10,45
